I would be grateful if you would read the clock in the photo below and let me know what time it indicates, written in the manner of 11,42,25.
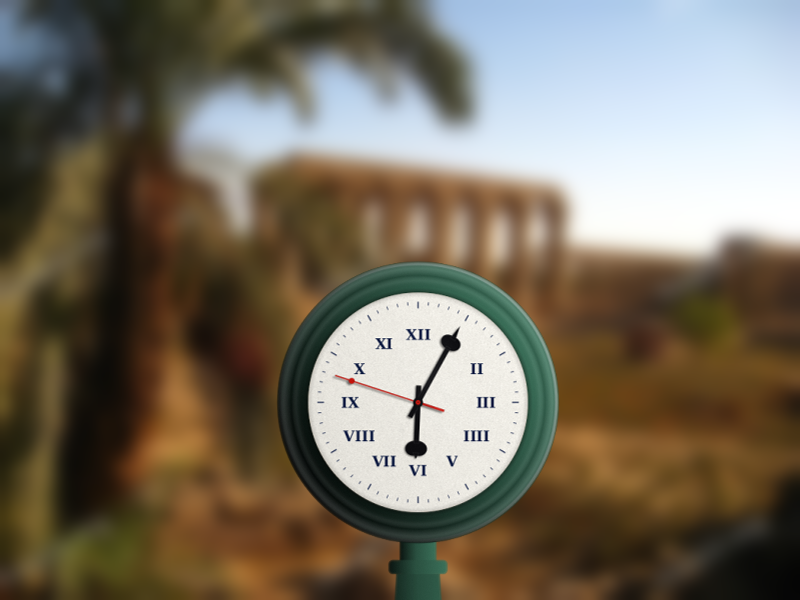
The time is 6,04,48
